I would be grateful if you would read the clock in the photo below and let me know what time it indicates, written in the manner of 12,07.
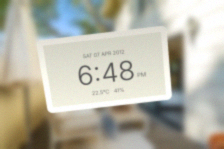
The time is 6,48
